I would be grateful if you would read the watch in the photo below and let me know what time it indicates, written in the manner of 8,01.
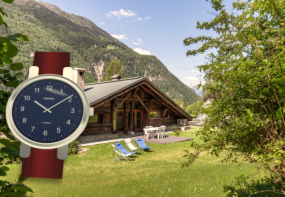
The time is 10,09
